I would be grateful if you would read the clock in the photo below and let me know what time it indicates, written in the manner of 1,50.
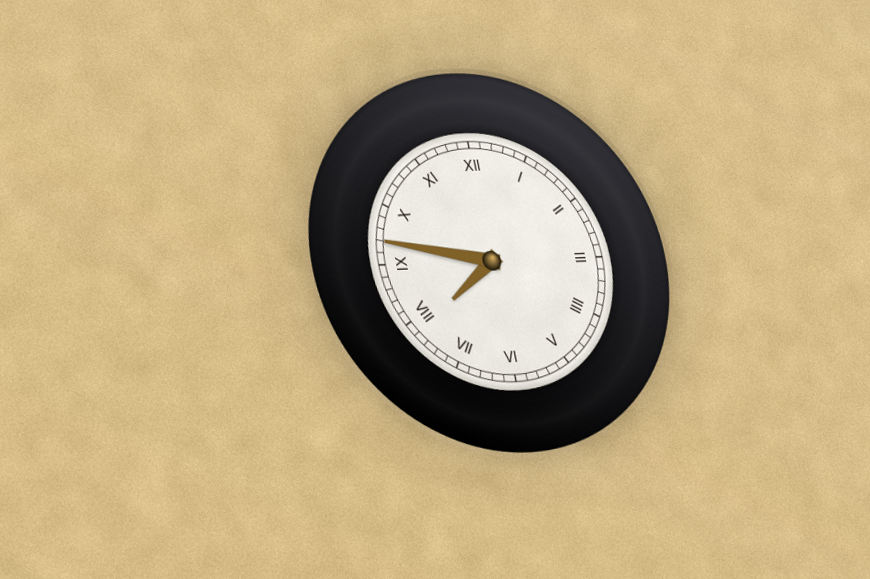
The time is 7,47
